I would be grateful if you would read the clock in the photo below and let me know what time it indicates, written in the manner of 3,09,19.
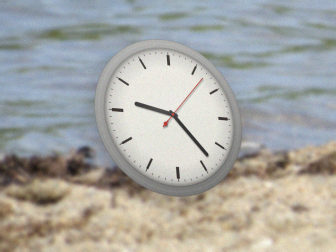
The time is 9,23,07
